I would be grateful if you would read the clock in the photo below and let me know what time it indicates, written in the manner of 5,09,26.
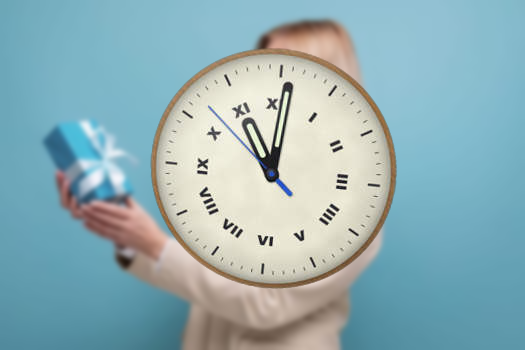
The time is 11,00,52
